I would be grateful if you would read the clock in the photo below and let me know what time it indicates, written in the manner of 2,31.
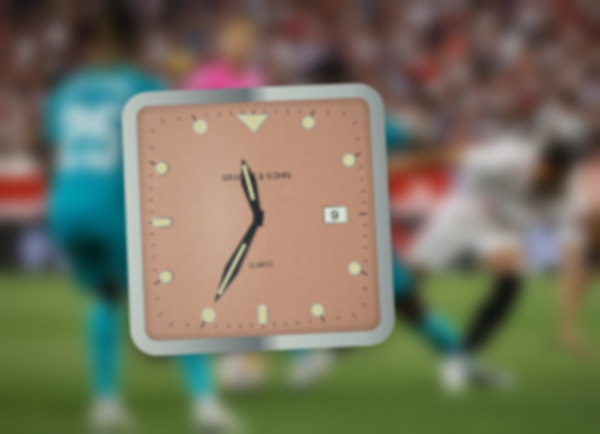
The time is 11,35
